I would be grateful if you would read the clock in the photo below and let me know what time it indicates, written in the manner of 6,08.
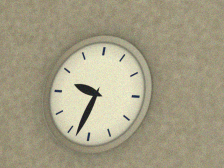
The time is 9,33
